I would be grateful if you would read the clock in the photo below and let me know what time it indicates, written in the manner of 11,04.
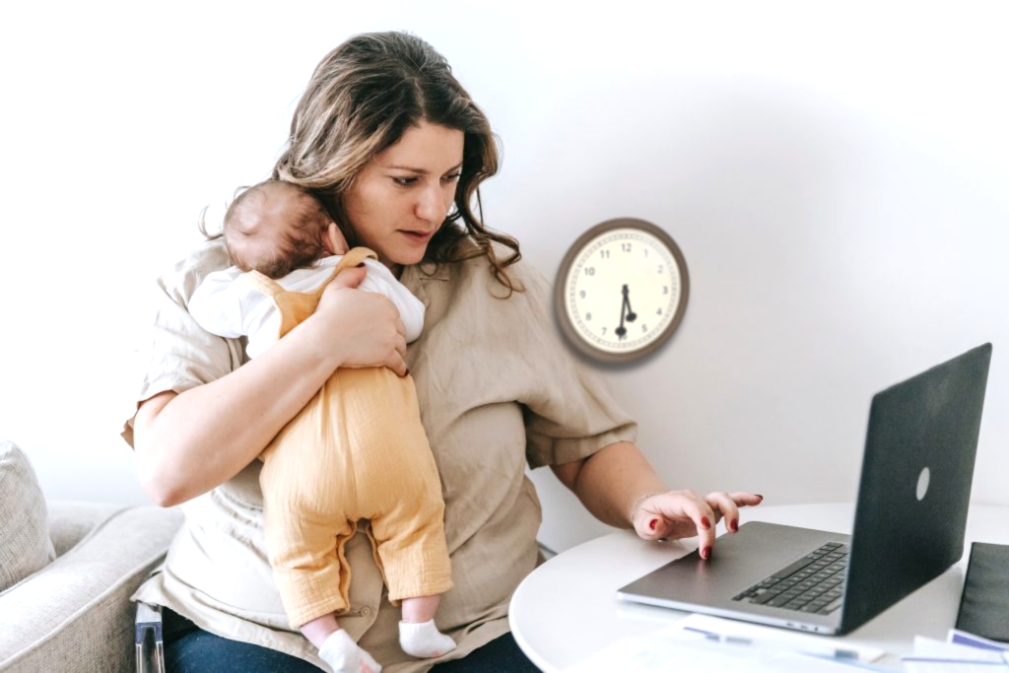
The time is 5,31
